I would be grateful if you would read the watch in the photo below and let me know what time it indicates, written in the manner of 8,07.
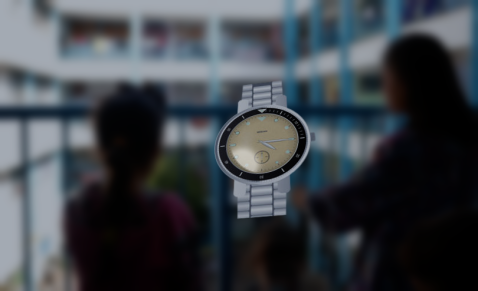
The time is 4,15
